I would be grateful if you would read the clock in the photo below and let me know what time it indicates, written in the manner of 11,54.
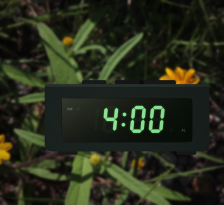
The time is 4,00
